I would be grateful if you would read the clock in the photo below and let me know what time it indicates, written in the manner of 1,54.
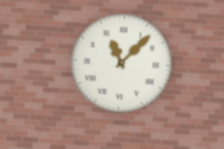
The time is 11,07
